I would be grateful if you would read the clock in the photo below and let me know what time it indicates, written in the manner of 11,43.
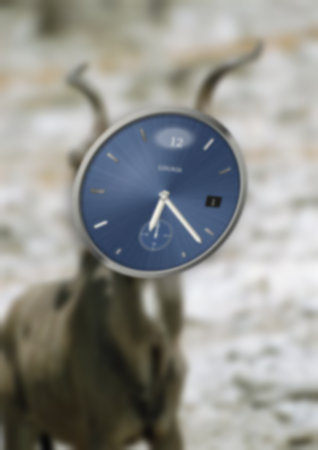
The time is 6,22
